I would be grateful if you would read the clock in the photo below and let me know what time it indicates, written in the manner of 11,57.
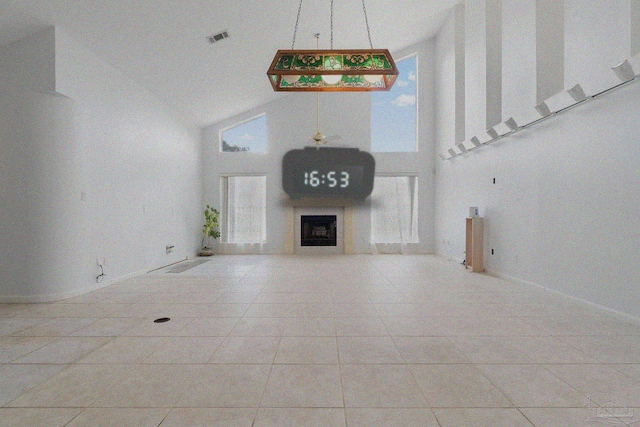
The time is 16,53
